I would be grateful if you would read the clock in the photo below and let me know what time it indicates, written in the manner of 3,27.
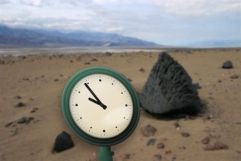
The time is 9,54
